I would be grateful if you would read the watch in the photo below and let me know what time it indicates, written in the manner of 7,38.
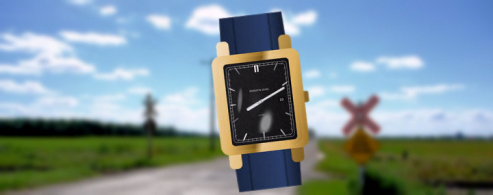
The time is 8,11
